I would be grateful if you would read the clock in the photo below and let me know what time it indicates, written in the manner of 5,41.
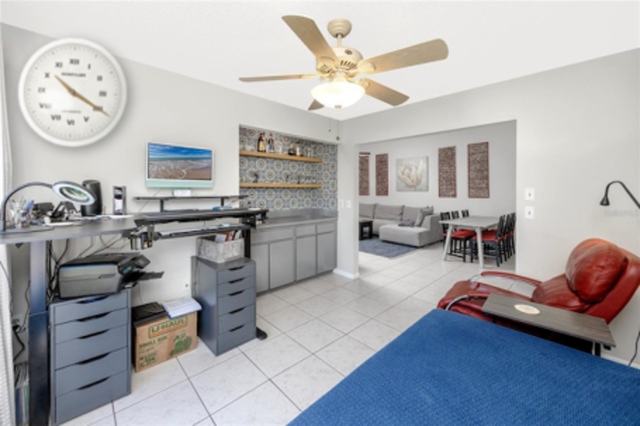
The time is 10,20
